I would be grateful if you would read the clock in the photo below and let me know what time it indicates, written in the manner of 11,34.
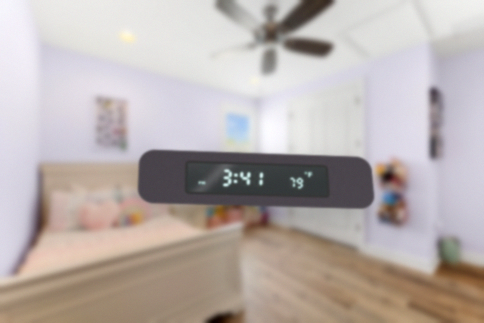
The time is 3,41
